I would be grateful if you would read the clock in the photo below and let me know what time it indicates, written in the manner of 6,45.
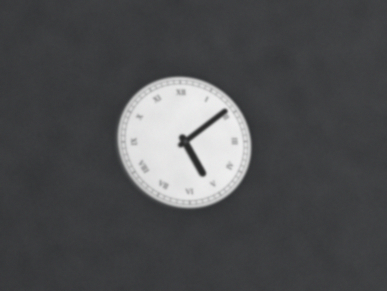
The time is 5,09
